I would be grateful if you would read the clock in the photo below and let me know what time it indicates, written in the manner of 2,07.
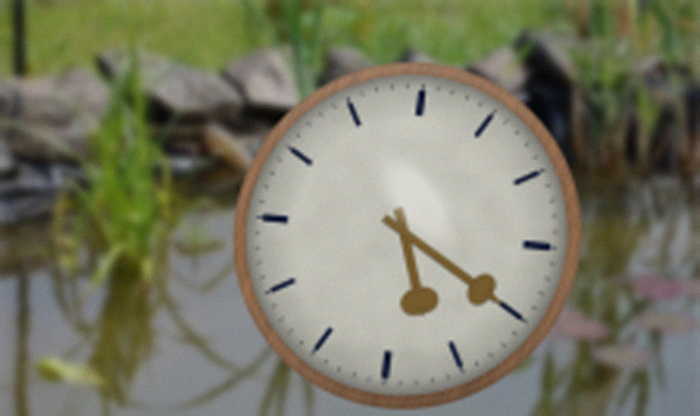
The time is 5,20
